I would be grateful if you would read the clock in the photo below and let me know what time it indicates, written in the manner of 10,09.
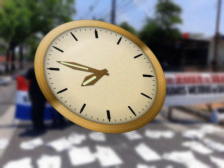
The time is 7,47
